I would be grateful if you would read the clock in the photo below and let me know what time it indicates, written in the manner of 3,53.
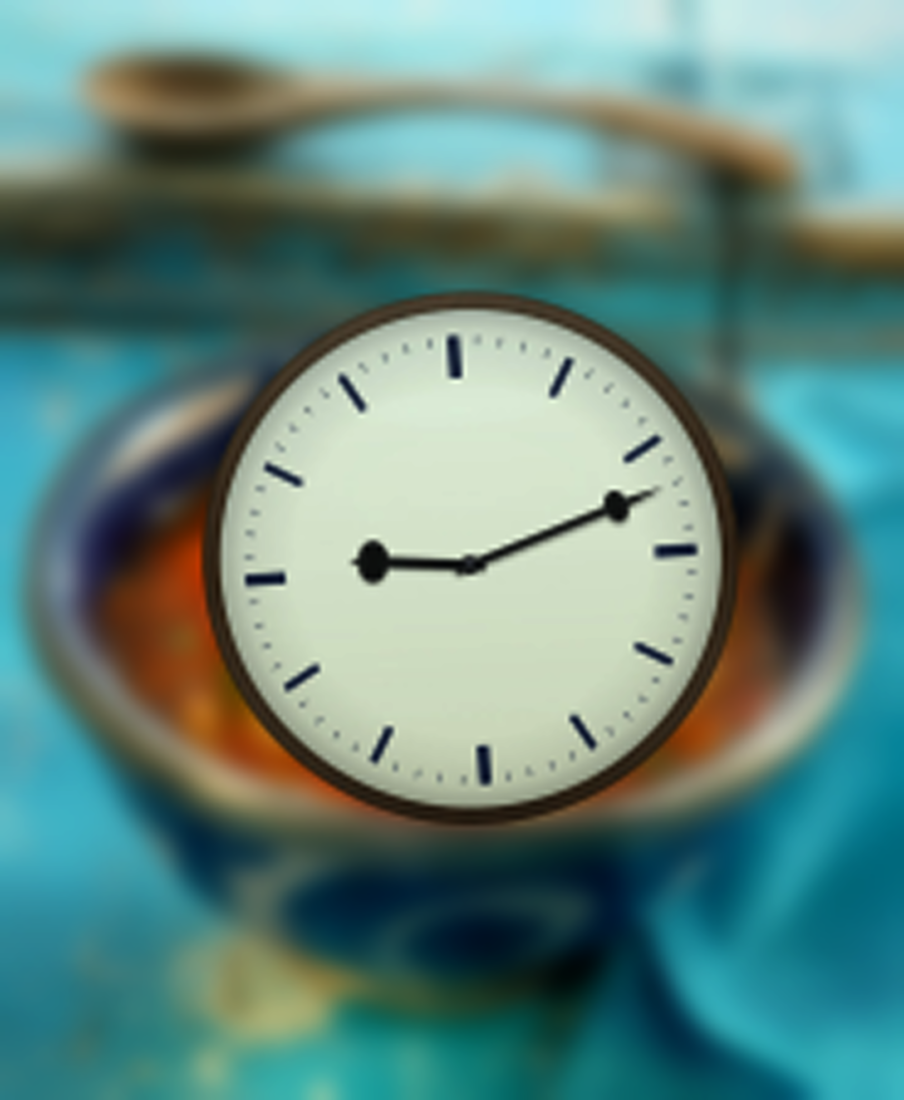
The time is 9,12
